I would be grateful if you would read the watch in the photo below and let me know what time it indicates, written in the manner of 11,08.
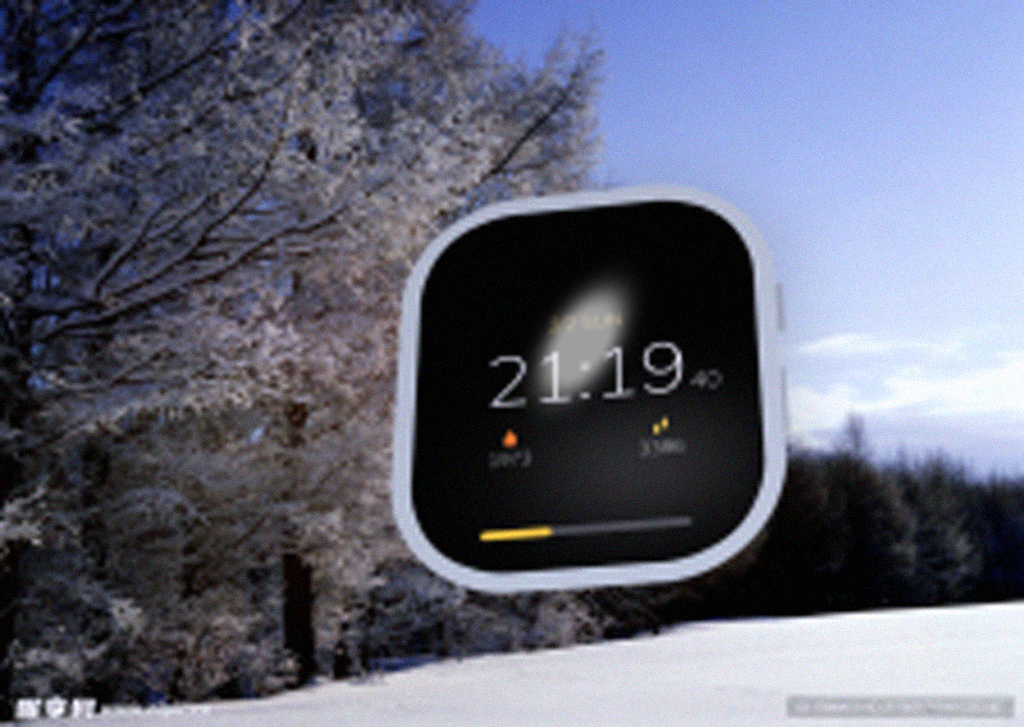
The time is 21,19
